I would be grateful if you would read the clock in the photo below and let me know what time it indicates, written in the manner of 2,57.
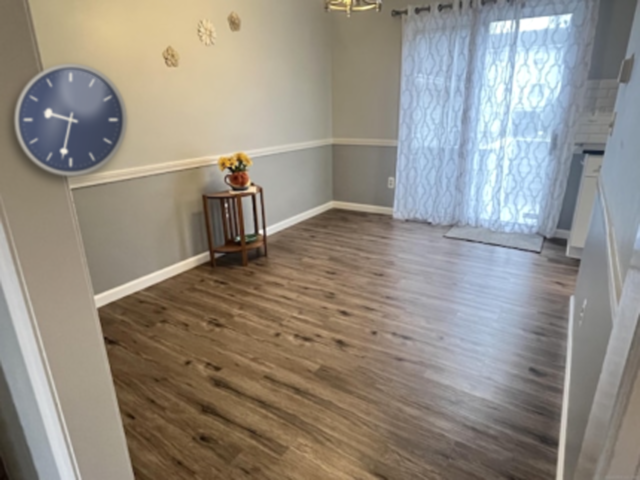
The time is 9,32
